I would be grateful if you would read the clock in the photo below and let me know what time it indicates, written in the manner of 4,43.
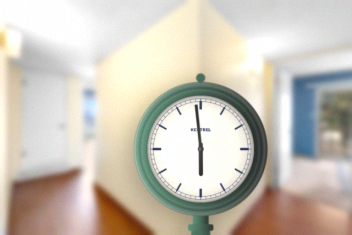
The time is 5,59
